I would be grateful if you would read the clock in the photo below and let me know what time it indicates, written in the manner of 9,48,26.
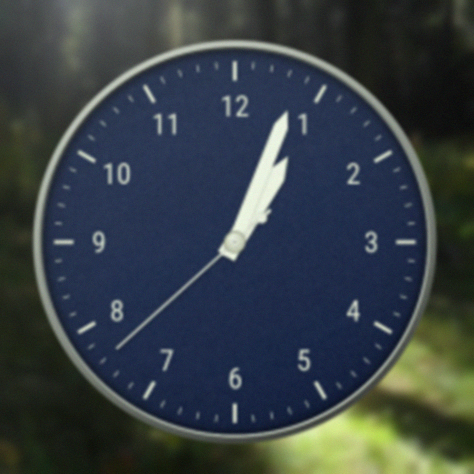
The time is 1,03,38
